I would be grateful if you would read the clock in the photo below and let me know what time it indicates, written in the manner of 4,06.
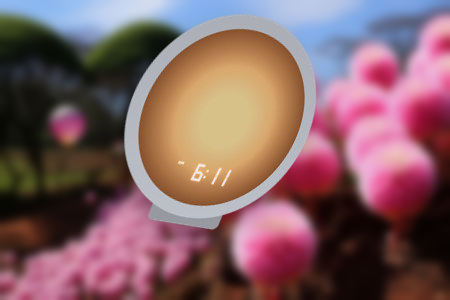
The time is 6,11
